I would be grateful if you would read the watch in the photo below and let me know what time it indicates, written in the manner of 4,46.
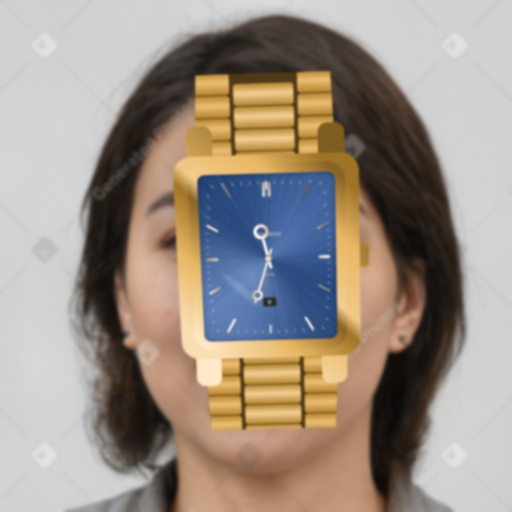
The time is 11,33
